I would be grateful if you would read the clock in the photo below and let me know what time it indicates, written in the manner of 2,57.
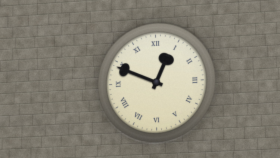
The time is 12,49
